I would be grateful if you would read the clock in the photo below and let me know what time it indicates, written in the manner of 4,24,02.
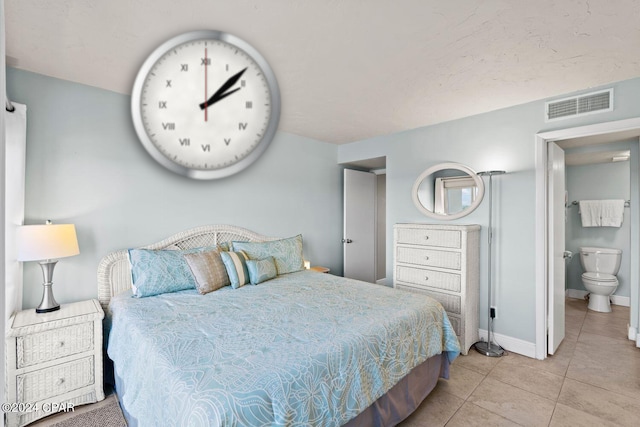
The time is 2,08,00
